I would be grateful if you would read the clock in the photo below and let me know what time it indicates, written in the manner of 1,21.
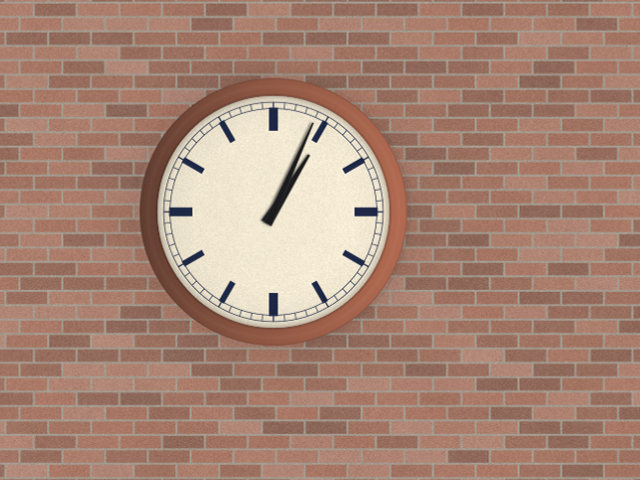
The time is 1,04
